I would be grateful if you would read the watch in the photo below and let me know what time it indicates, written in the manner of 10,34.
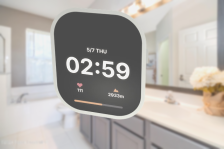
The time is 2,59
